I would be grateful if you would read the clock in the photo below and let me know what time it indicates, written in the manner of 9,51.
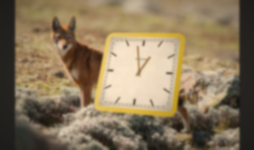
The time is 12,58
